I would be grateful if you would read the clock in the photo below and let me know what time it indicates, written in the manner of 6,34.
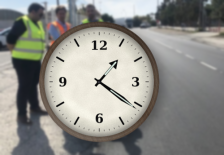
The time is 1,21
